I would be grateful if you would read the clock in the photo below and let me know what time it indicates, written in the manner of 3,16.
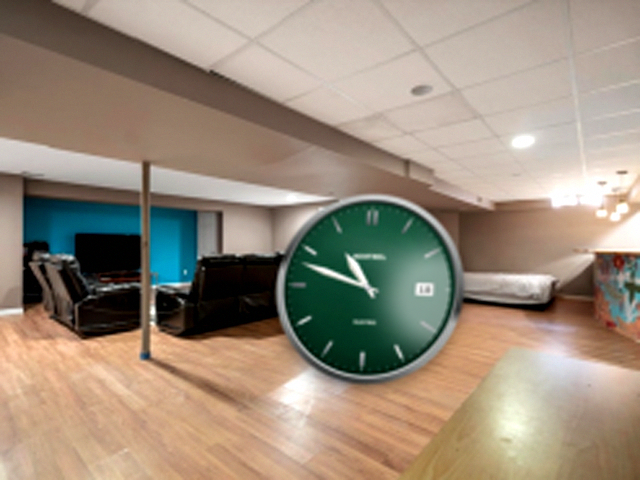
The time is 10,48
